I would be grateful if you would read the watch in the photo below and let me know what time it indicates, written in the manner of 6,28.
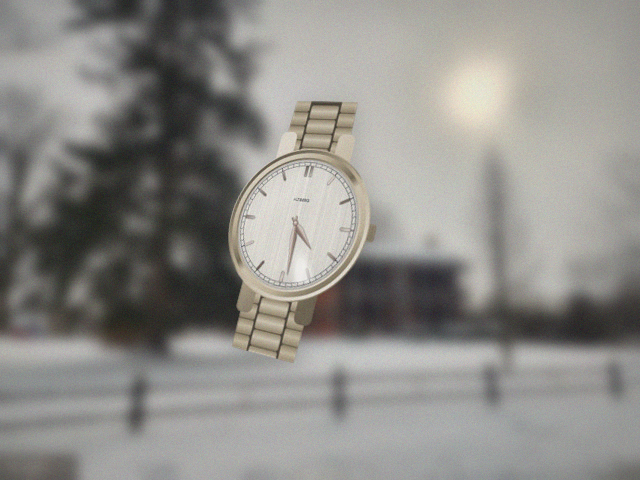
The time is 4,29
